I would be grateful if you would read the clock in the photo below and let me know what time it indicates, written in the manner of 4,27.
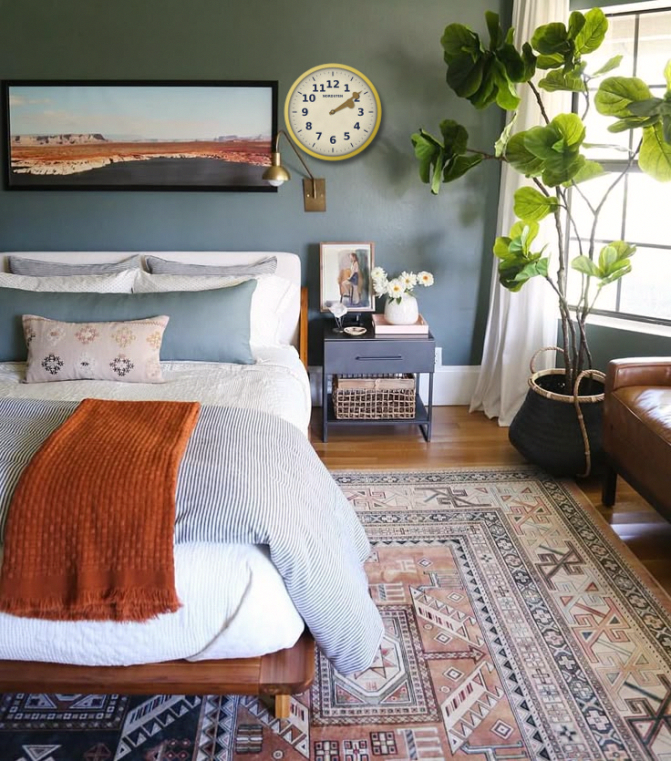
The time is 2,09
